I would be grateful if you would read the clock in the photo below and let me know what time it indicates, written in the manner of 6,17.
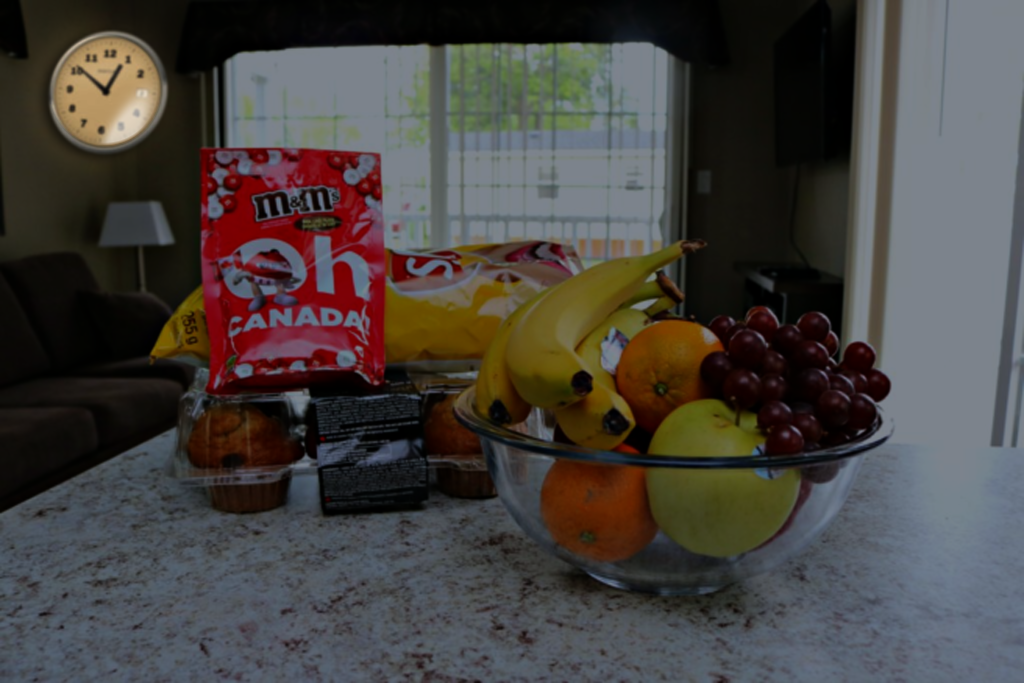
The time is 12,51
